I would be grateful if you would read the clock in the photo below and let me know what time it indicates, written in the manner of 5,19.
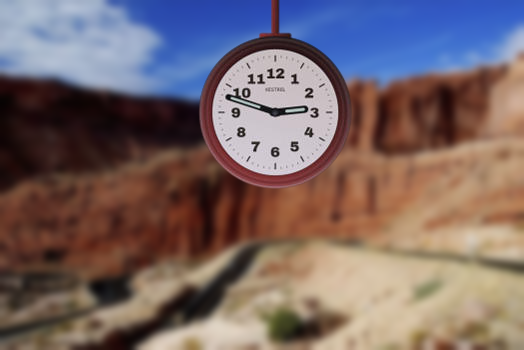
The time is 2,48
